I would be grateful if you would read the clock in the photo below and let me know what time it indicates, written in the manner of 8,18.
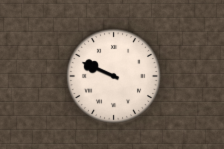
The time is 9,49
